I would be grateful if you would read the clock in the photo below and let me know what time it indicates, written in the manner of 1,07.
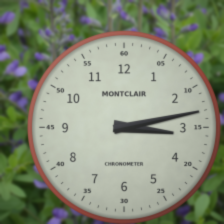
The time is 3,13
